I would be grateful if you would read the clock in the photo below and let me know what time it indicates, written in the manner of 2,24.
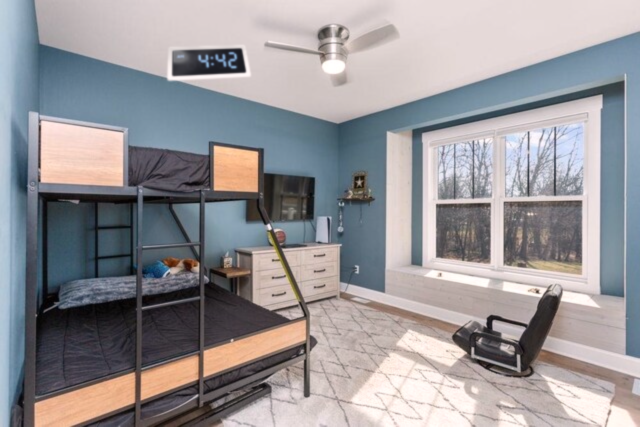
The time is 4,42
